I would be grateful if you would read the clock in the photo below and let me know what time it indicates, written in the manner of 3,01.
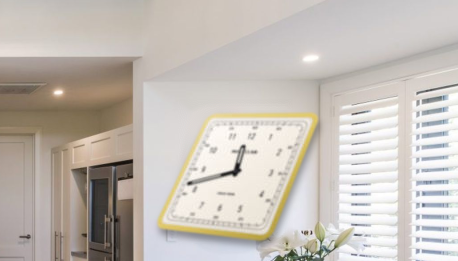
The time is 11,42
